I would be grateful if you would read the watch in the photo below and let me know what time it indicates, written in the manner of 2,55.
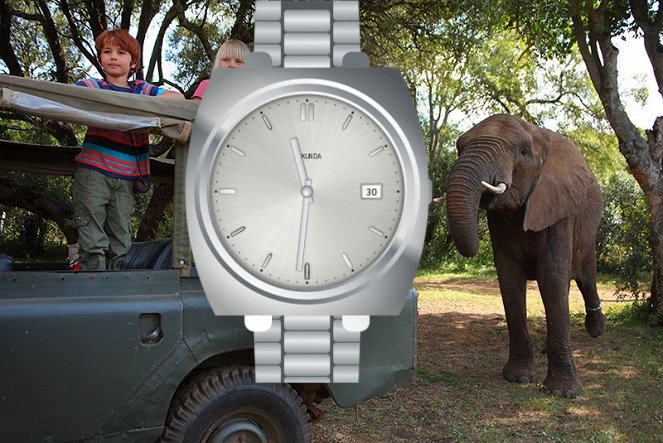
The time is 11,31
